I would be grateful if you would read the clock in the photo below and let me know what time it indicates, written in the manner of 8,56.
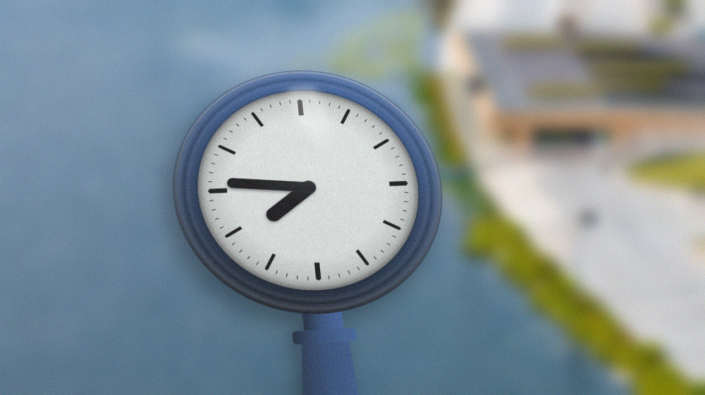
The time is 7,46
